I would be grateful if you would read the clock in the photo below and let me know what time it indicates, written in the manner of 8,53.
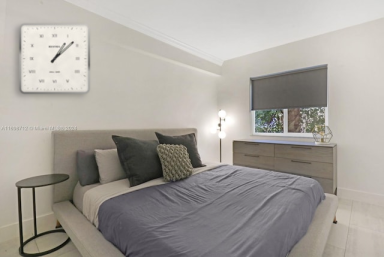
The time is 1,08
